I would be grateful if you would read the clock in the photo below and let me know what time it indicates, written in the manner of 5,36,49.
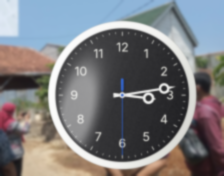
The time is 3,13,30
